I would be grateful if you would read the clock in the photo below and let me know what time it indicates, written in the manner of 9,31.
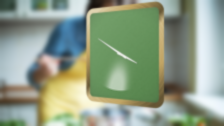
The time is 3,50
